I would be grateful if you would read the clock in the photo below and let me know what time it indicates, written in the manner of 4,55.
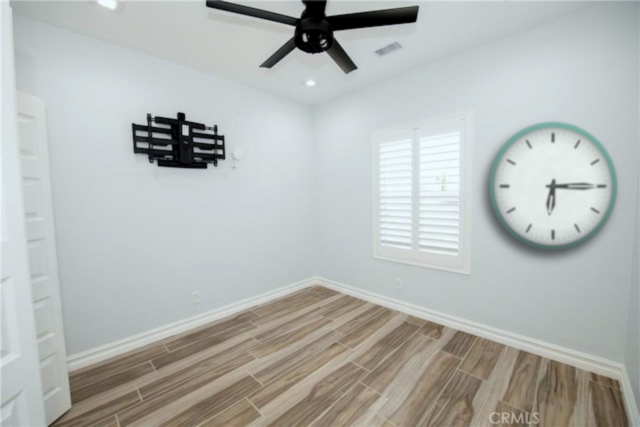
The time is 6,15
